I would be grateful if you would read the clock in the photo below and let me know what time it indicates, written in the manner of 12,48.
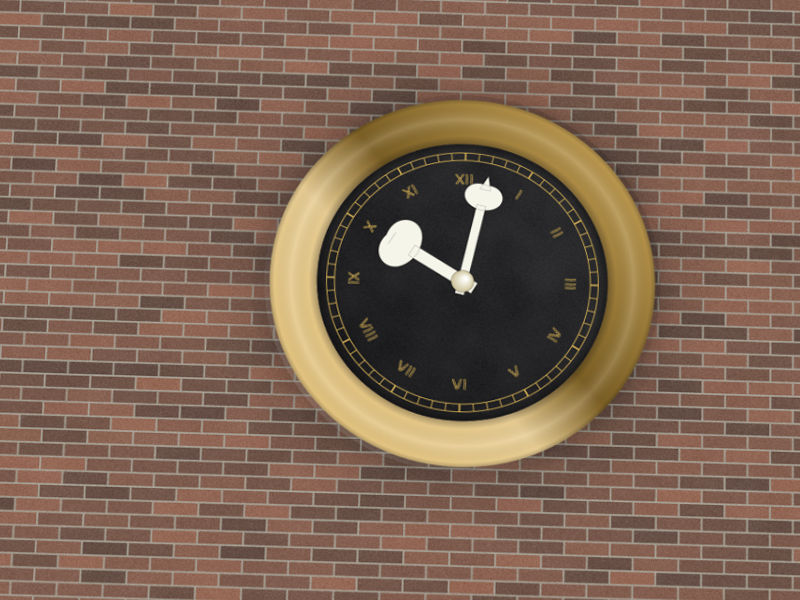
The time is 10,02
